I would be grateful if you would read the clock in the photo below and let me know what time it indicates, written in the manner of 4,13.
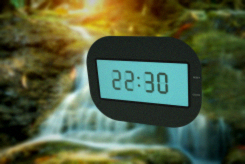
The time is 22,30
